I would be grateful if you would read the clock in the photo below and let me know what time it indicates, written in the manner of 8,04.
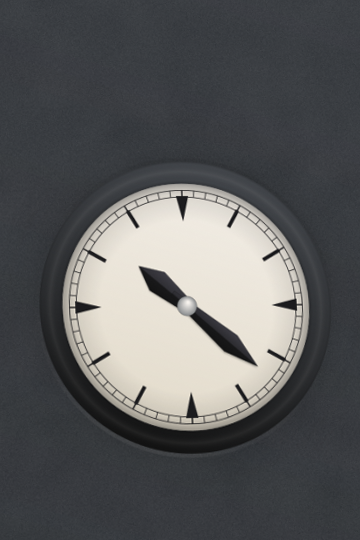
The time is 10,22
